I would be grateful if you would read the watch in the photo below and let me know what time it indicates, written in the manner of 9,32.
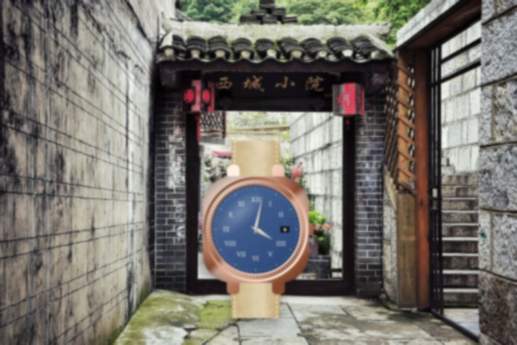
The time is 4,02
